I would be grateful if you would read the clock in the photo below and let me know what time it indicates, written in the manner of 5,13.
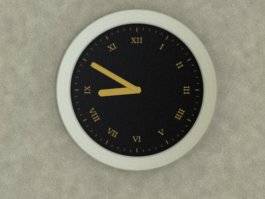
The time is 8,50
